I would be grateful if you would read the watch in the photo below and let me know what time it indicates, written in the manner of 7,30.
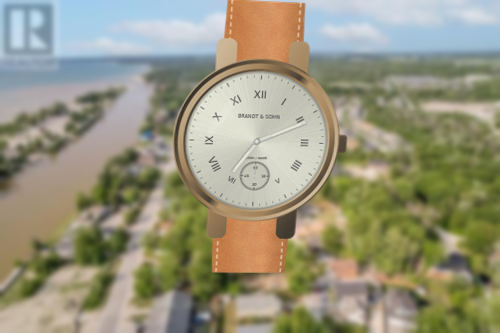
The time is 7,11
